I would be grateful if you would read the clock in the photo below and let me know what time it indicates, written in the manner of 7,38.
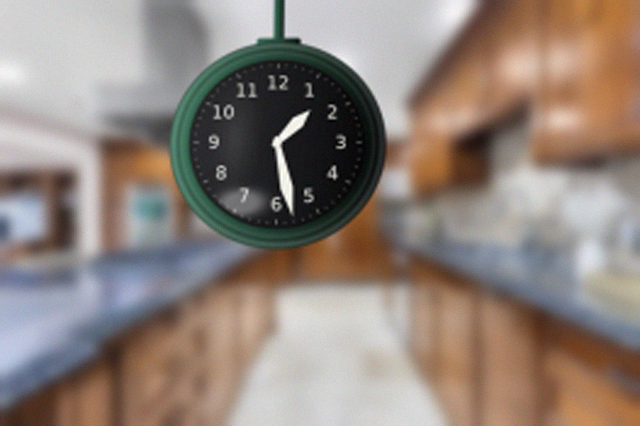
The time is 1,28
